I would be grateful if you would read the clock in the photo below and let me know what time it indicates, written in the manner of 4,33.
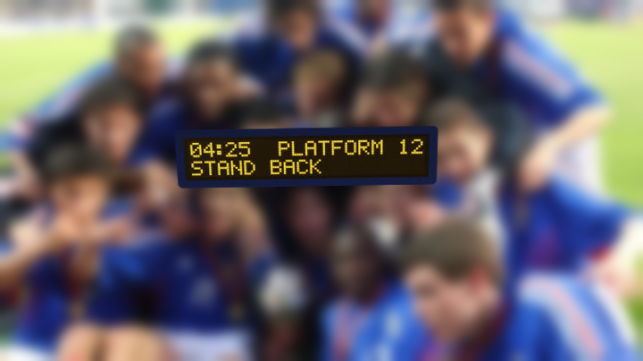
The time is 4,25
